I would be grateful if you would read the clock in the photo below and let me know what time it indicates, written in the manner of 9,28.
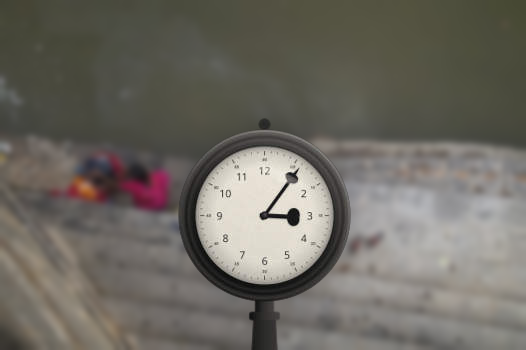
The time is 3,06
